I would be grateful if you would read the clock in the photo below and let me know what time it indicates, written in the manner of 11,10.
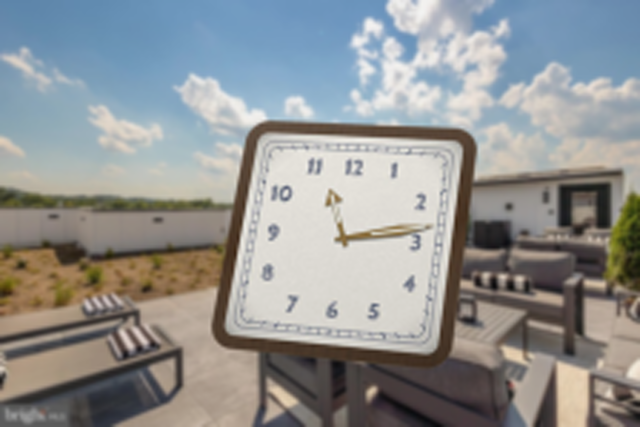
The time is 11,13
